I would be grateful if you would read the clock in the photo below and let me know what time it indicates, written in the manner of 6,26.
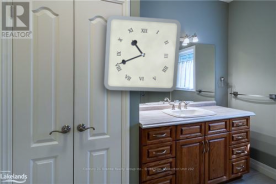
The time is 10,41
